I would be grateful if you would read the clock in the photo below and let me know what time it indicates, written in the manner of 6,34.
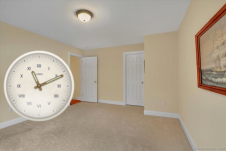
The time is 11,11
